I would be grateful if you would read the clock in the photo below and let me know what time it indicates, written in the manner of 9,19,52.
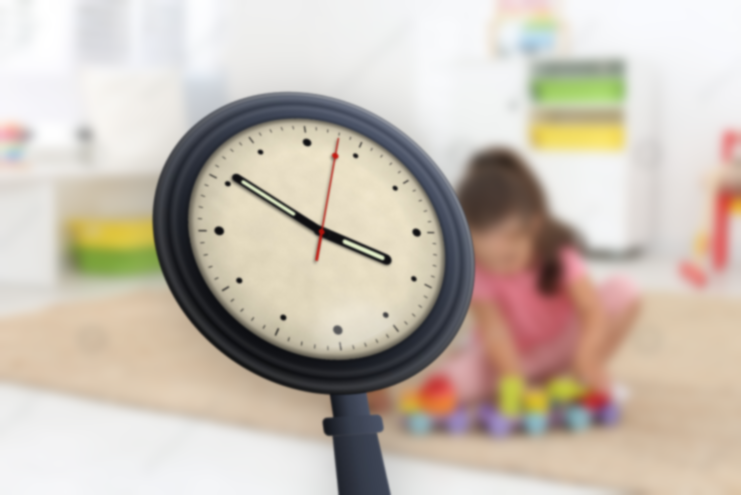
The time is 3,51,03
